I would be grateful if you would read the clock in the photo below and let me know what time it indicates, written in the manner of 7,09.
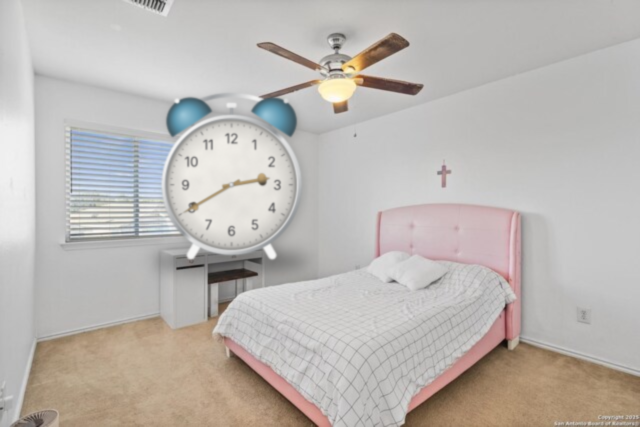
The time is 2,40
